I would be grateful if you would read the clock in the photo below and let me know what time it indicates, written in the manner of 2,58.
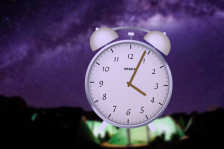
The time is 4,04
